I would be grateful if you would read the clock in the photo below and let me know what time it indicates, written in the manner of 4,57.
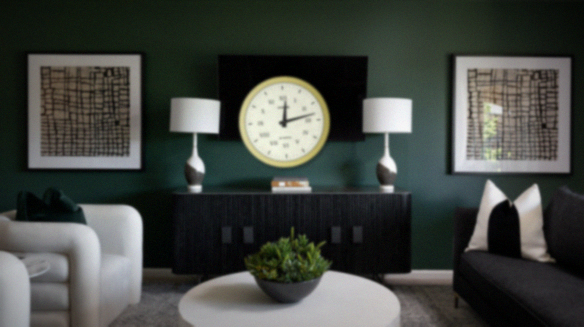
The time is 12,13
